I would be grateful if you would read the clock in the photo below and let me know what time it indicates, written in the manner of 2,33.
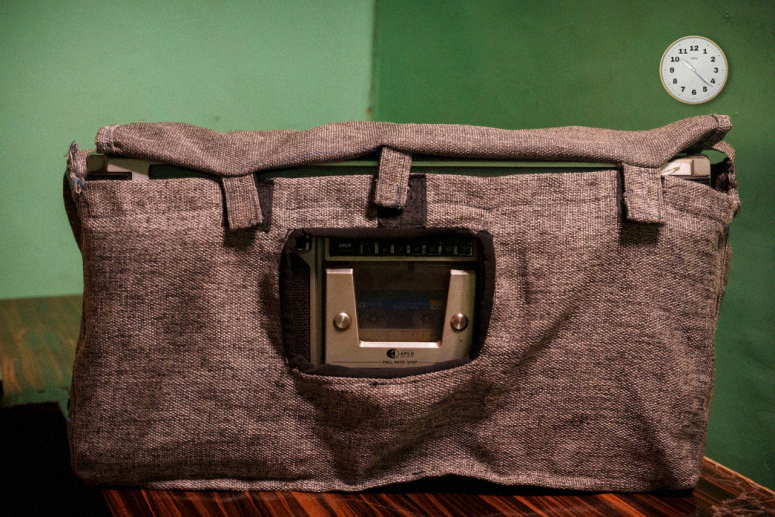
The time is 10,22
